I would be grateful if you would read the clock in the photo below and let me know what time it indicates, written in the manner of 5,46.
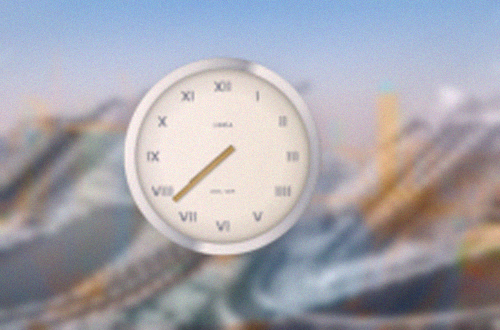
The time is 7,38
